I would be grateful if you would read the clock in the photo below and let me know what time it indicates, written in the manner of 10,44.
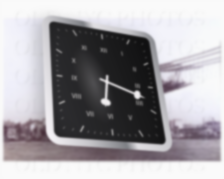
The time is 6,18
